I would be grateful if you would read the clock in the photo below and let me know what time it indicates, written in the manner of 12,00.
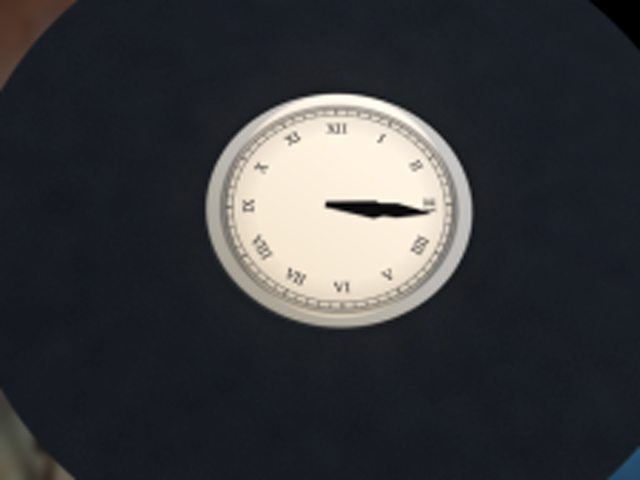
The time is 3,16
